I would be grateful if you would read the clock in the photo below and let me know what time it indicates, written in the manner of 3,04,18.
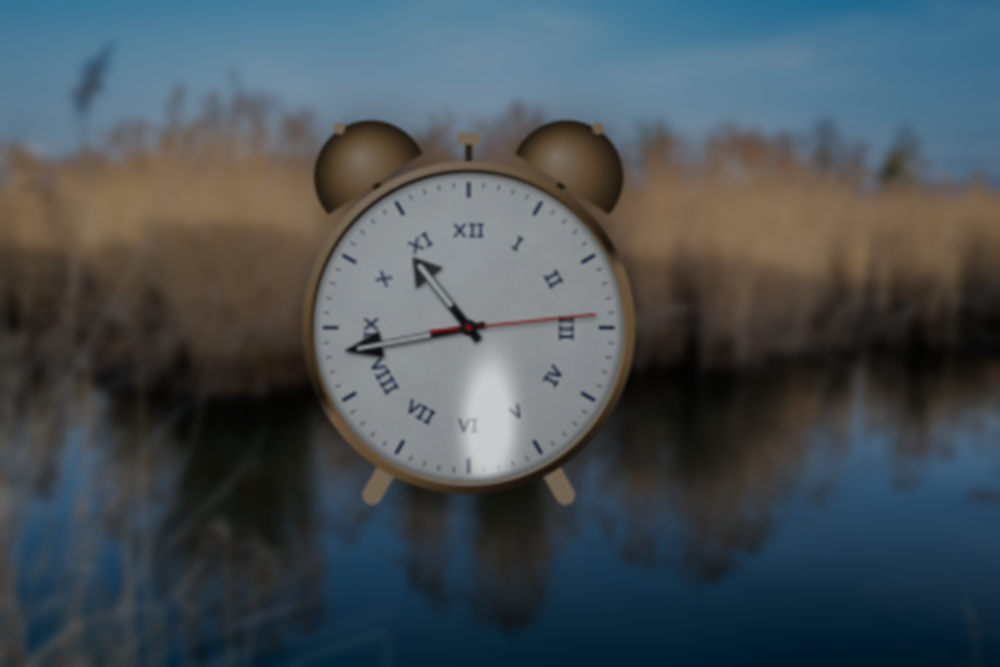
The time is 10,43,14
